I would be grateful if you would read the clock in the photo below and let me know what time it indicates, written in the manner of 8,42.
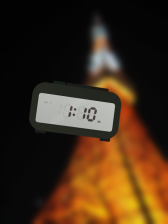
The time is 1,10
